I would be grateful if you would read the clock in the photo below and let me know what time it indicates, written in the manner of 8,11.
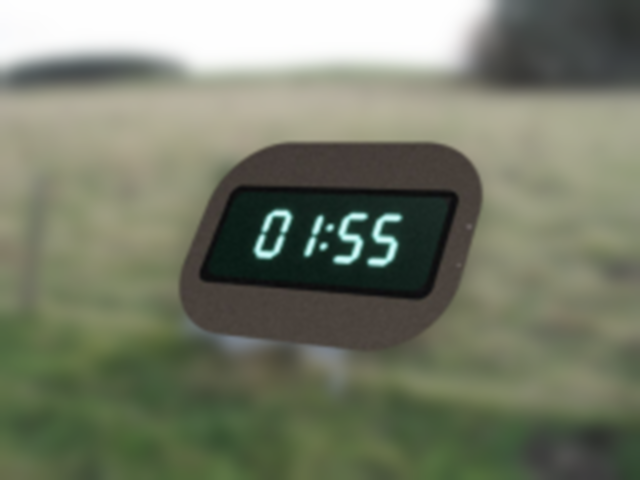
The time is 1,55
